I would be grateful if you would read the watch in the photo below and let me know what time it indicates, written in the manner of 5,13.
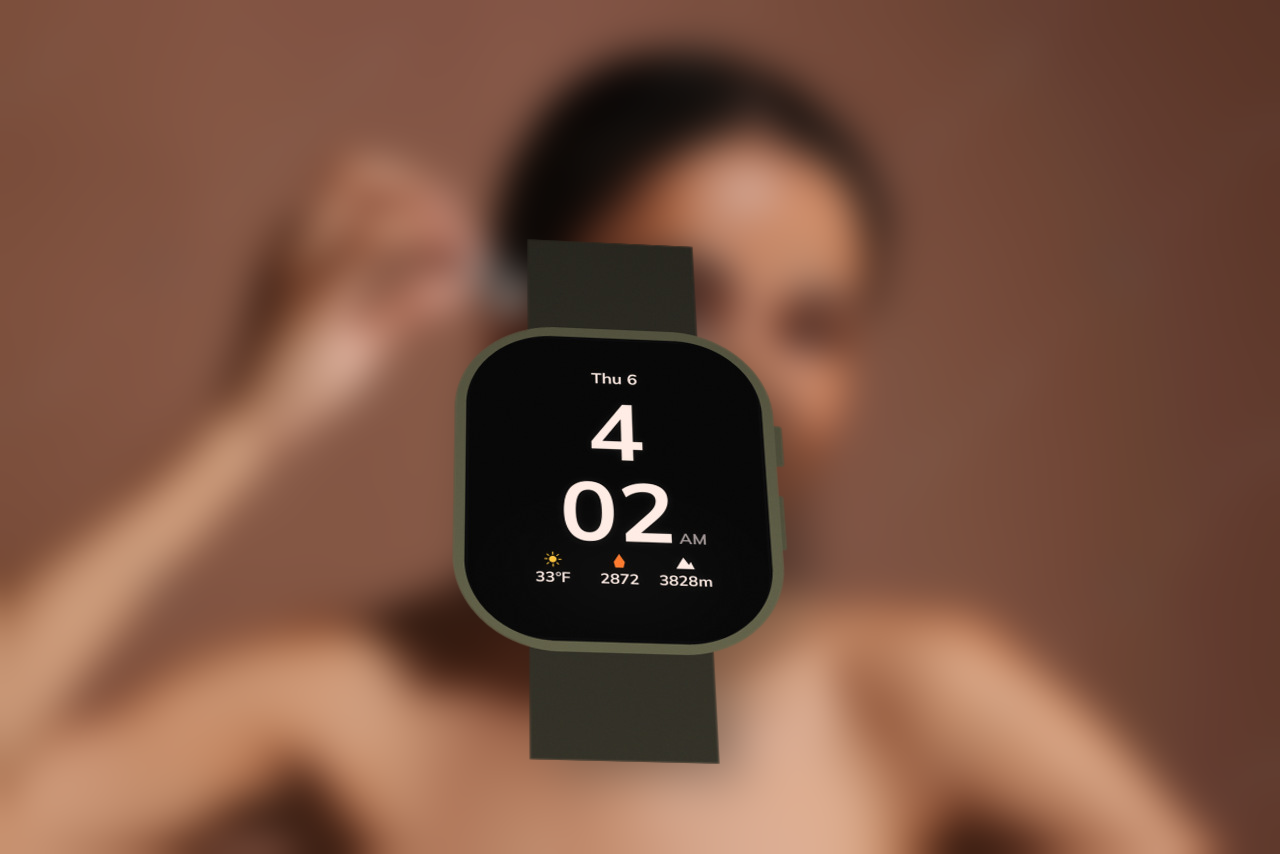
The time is 4,02
